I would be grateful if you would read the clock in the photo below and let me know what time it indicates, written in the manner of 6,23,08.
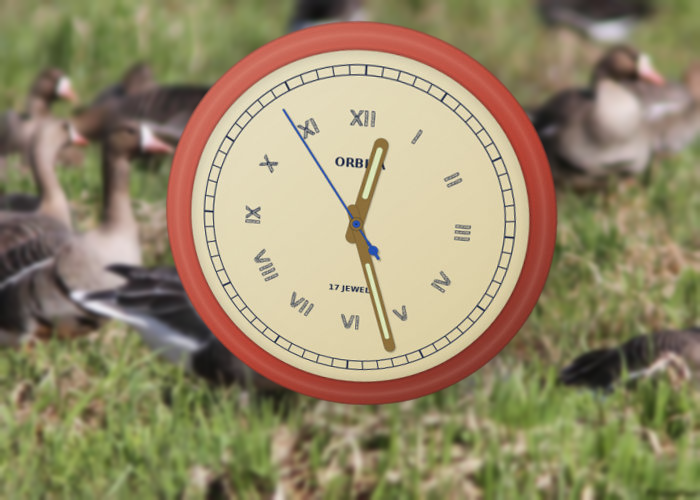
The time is 12,26,54
